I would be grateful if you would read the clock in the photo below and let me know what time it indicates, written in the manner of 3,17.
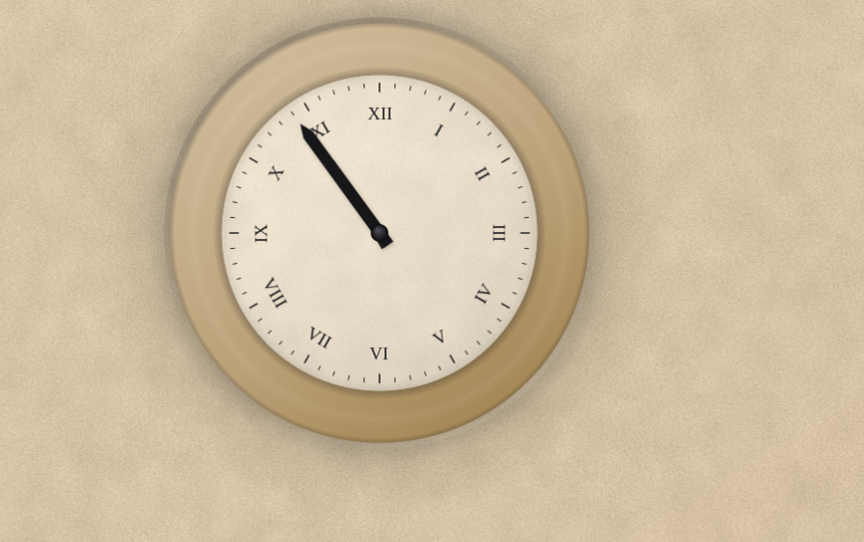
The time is 10,54
